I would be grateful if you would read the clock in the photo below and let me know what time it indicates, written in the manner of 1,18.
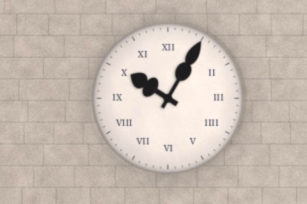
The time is 10,05
